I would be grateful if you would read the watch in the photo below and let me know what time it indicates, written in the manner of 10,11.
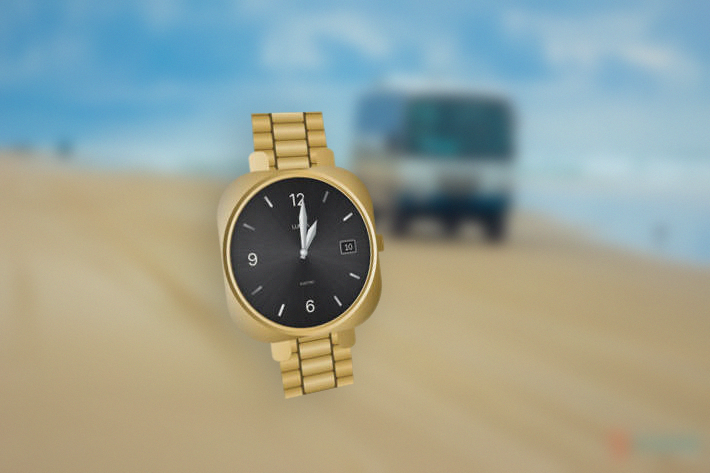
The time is 1,01
